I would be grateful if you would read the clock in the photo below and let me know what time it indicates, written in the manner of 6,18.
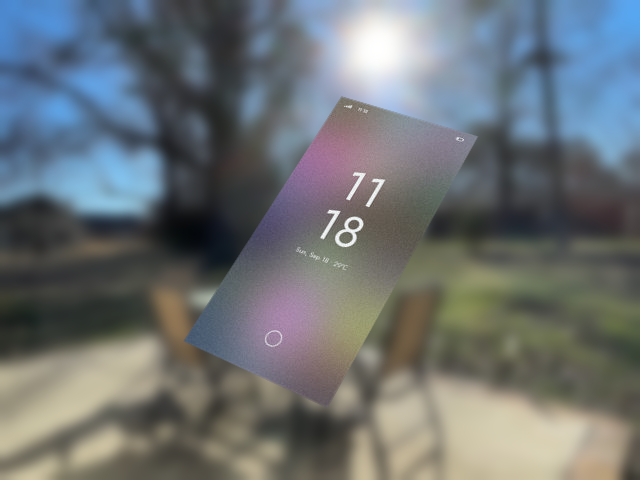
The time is 11,18
